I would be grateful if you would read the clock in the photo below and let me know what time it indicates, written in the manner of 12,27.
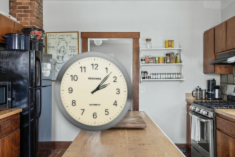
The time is 2,07
